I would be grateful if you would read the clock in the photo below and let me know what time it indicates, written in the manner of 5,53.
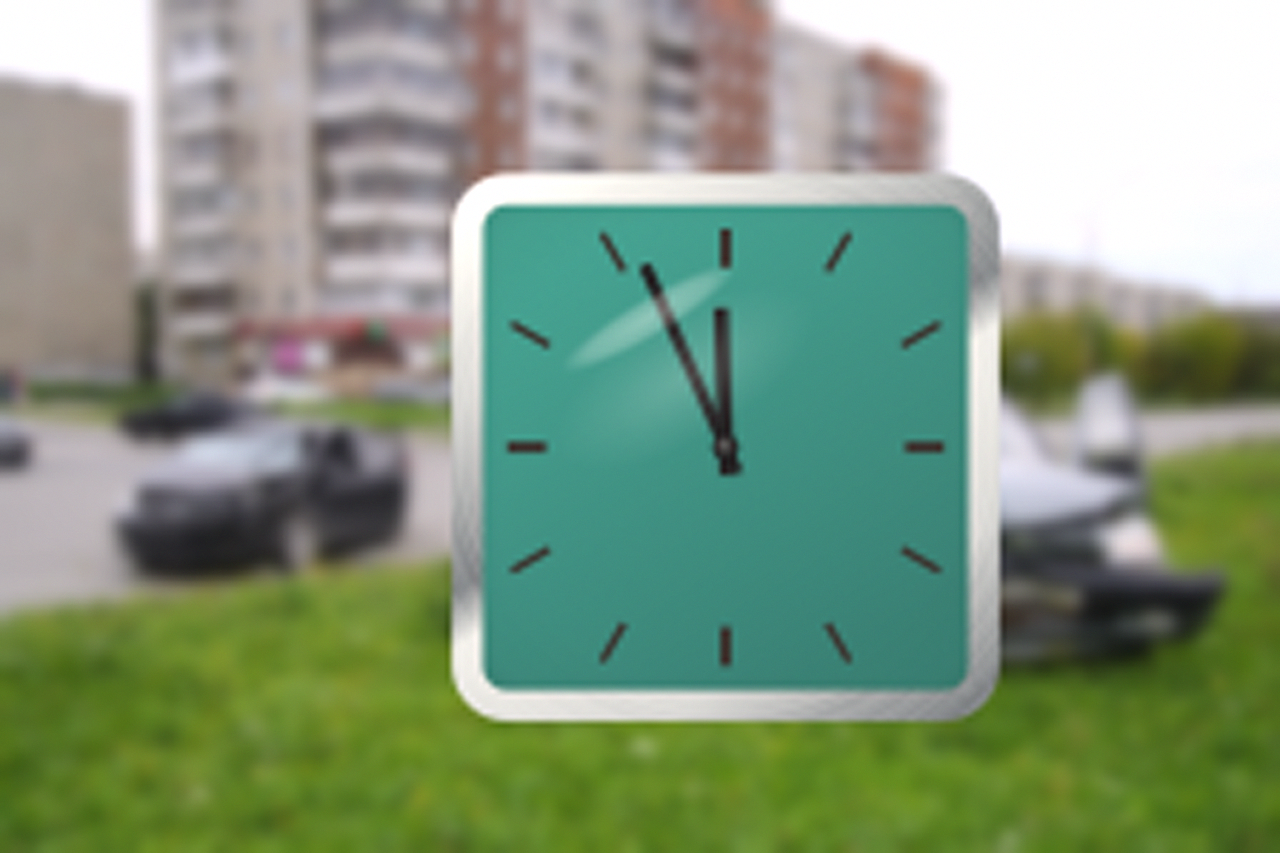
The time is 11,56
